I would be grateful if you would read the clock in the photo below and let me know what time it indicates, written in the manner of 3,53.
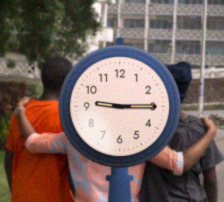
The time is 9,15
